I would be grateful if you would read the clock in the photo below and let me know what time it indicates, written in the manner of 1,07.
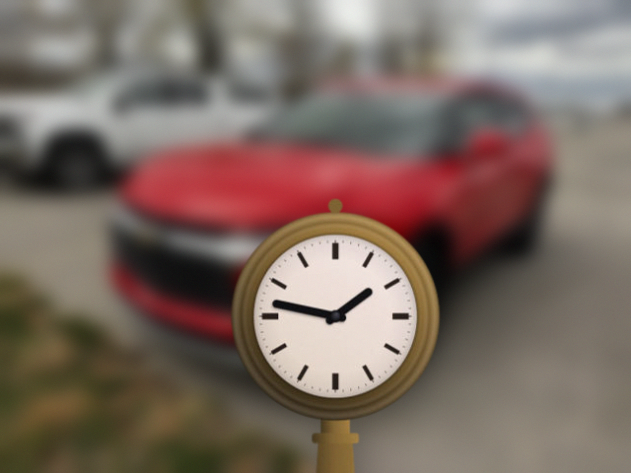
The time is 1,47
